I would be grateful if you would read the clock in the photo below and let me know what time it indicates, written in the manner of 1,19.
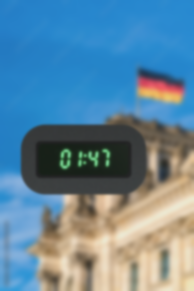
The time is 1,47
